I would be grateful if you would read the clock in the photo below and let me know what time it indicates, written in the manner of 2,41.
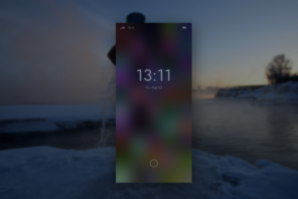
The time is 13,11
